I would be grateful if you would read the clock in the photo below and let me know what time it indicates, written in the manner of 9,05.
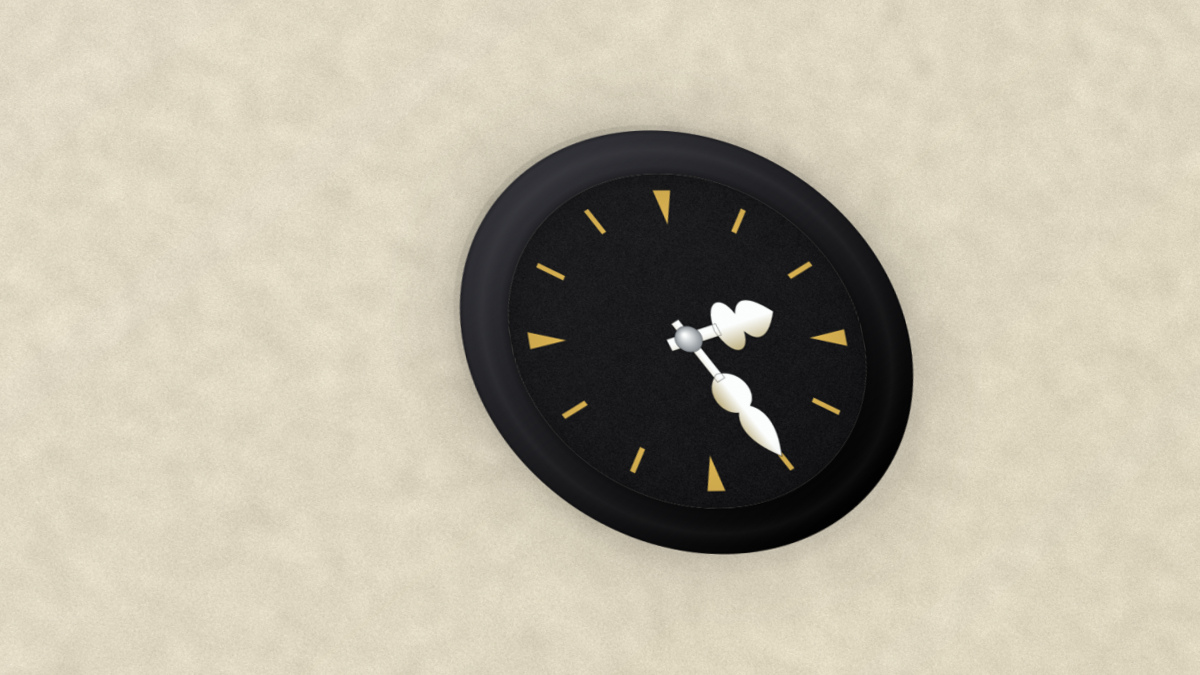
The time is 2,25
